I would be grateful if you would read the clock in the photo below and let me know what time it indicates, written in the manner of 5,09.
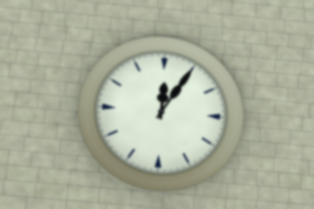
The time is 12,05
